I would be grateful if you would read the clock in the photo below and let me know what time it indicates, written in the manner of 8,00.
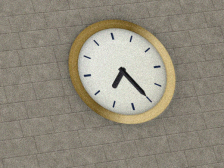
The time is 7,25
